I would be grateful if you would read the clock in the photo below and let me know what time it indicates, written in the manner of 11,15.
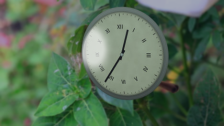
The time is 12,36
